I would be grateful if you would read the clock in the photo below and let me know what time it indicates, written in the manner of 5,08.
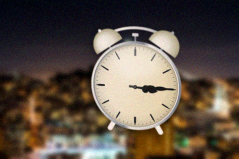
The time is 3,15
